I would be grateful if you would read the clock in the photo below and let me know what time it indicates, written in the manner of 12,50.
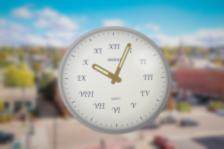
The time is 10,04
